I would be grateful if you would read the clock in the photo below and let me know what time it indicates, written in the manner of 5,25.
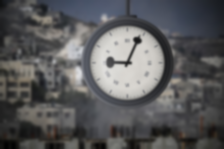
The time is 9,04
